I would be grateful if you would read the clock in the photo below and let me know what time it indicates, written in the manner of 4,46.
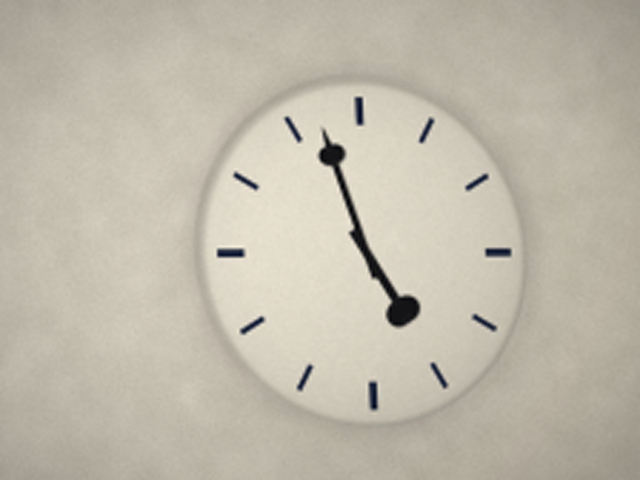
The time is 4,57
